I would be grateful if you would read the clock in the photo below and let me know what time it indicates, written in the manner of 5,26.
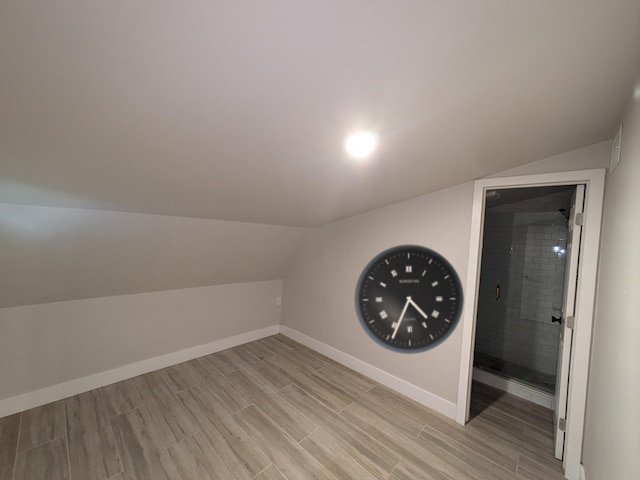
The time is 4,34
